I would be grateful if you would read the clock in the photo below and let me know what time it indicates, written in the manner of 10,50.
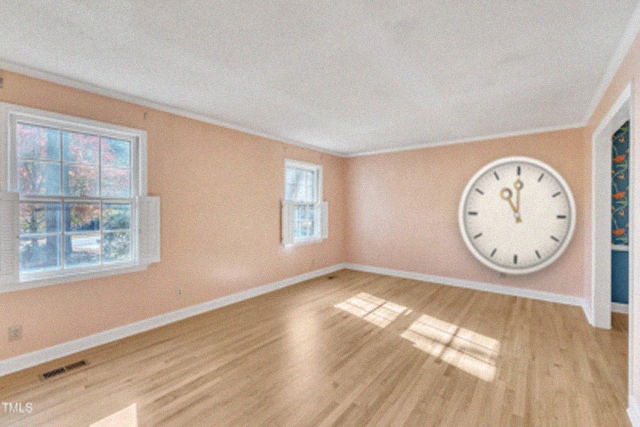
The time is 11,00
